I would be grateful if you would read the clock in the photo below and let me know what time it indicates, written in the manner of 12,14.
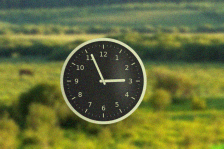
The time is 2,56
